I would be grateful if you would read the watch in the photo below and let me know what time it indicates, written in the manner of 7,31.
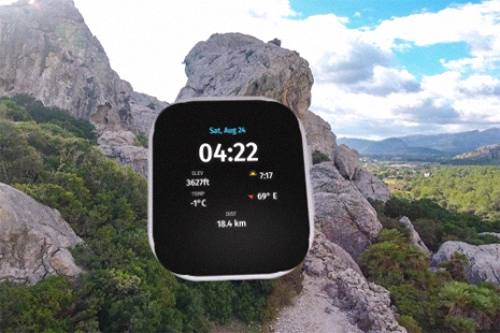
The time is 4,22
